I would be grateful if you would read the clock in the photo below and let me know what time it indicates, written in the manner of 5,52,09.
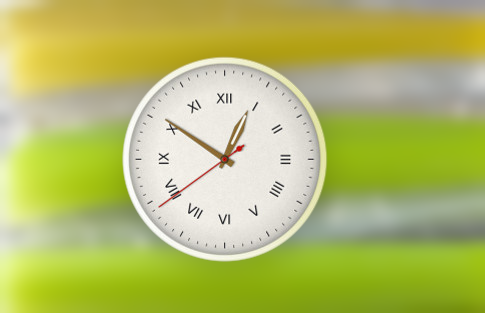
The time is 12,50,39
